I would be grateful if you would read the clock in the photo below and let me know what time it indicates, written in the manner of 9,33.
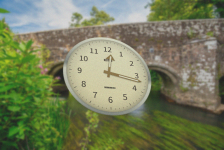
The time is 12,17
